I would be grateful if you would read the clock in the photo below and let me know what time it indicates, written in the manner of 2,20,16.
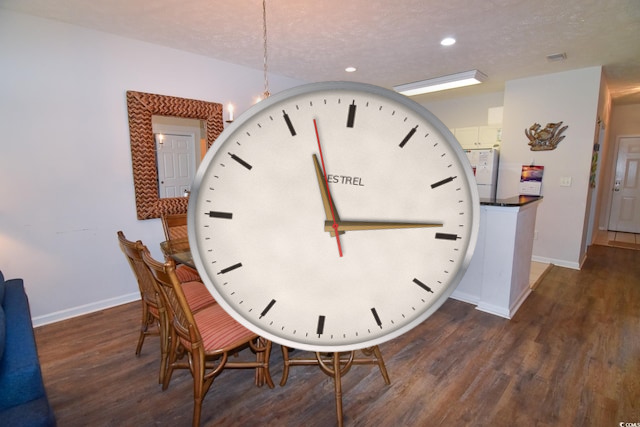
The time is 11,13,57
